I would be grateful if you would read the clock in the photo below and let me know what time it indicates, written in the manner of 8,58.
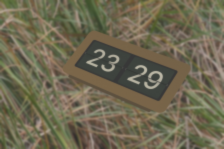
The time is 23,29
